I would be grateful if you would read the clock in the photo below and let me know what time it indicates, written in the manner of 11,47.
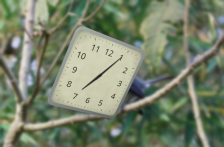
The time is 7,05
